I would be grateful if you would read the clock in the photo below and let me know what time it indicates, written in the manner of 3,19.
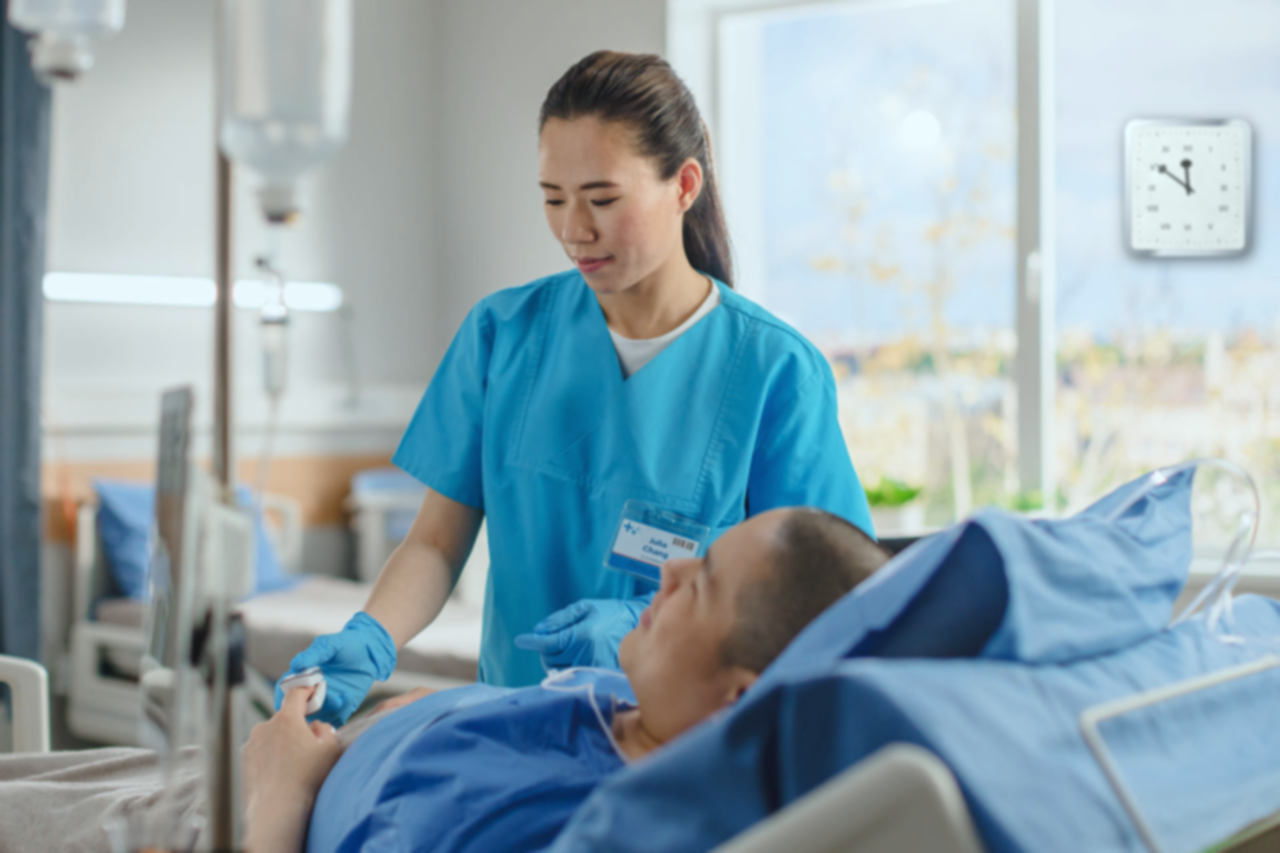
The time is 11,51
